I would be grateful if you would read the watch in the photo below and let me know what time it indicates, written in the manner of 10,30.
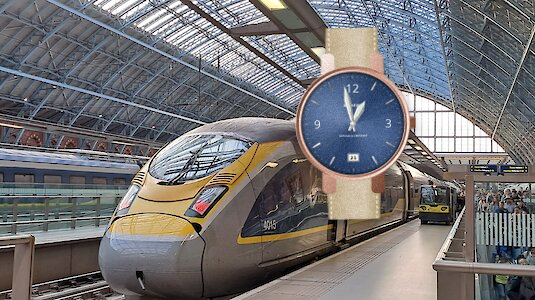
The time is 12,58
